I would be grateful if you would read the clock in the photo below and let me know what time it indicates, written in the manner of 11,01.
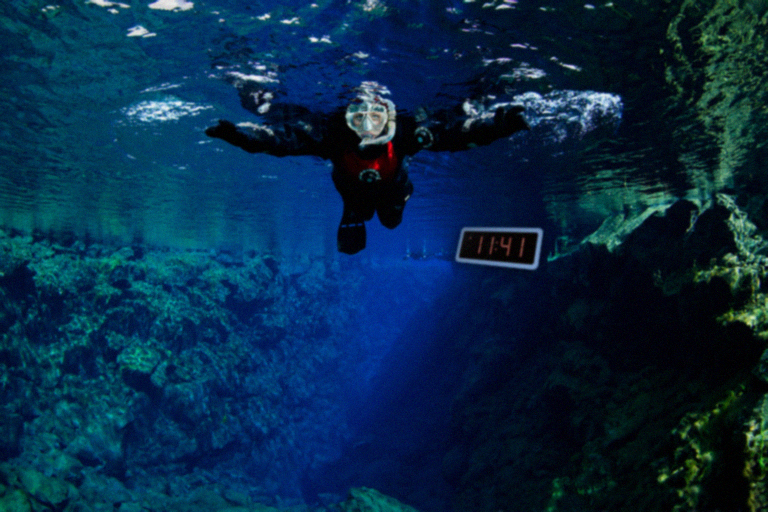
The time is 11,41
